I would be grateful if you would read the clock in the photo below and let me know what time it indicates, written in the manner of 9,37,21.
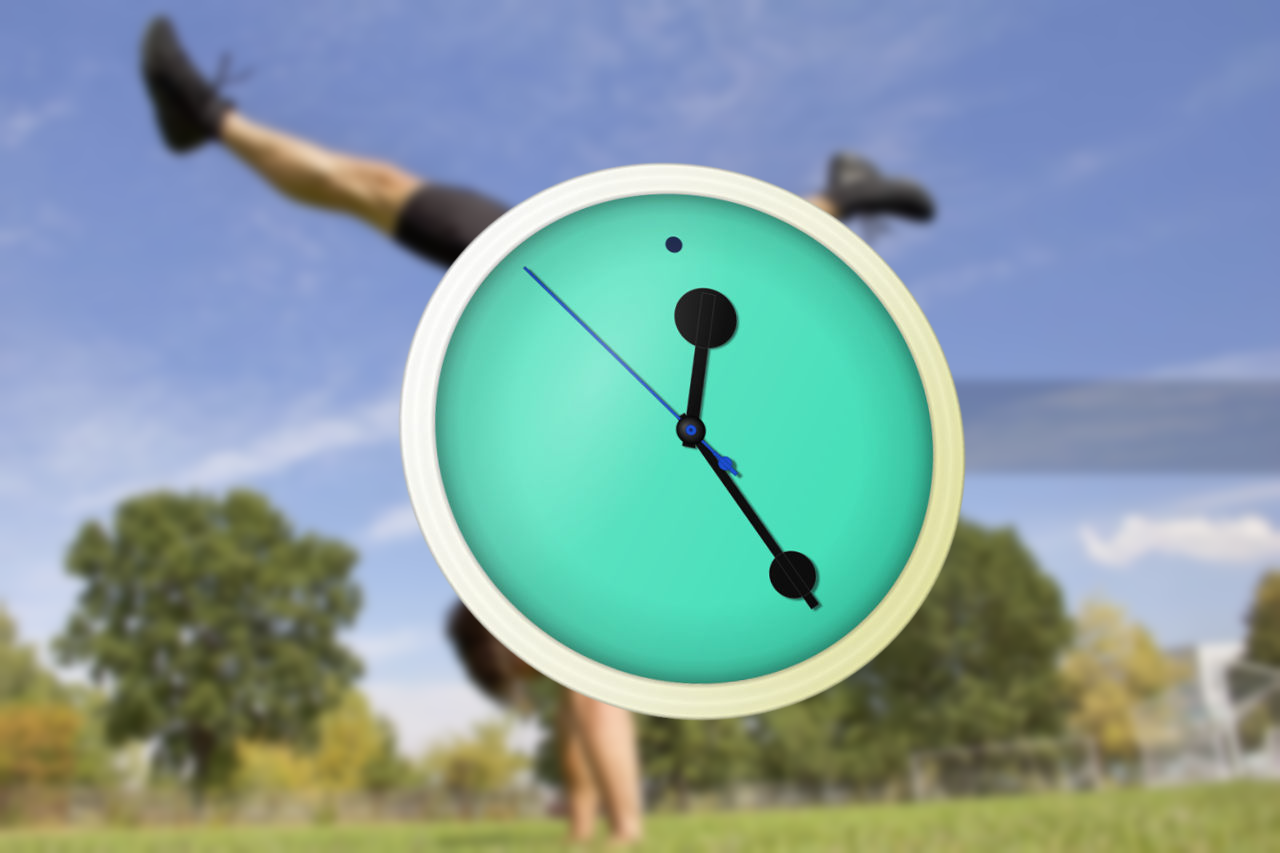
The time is 12,24,53
